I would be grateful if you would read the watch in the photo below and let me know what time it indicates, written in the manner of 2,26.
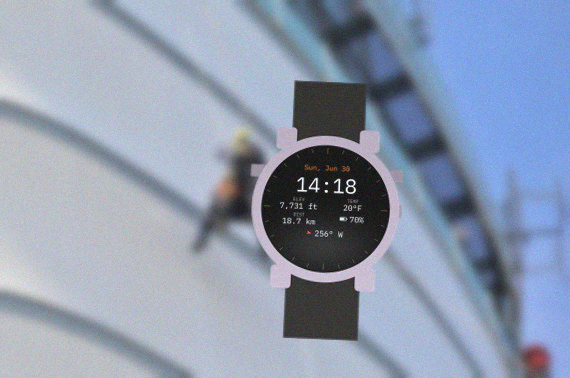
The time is 14,18
